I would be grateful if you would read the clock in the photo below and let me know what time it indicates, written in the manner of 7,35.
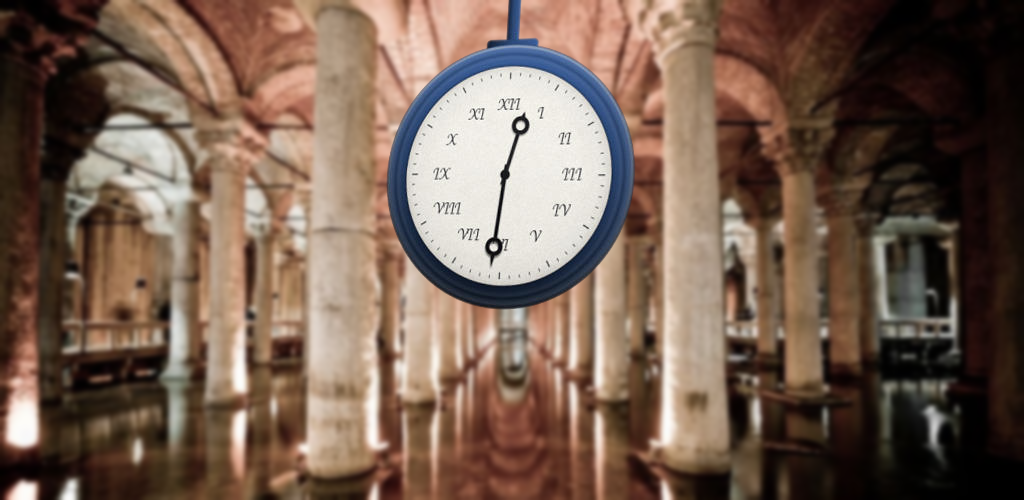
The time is 12,31
